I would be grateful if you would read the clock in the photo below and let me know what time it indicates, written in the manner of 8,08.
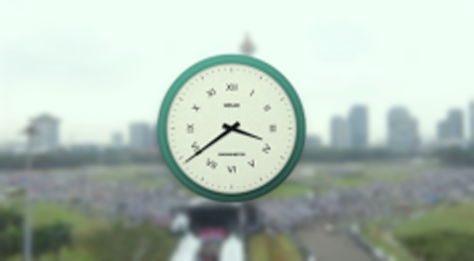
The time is 3,39
